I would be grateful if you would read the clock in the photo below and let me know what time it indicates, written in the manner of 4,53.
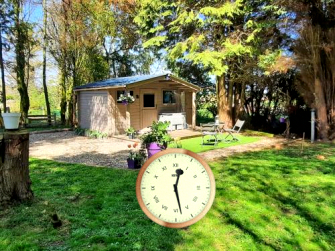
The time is 12,28
